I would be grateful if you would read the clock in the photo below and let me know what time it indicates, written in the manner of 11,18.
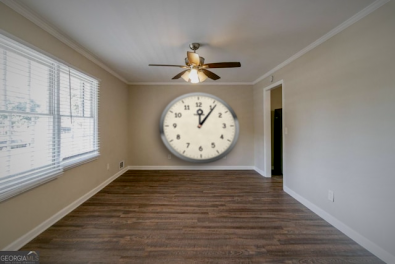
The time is 12,06
